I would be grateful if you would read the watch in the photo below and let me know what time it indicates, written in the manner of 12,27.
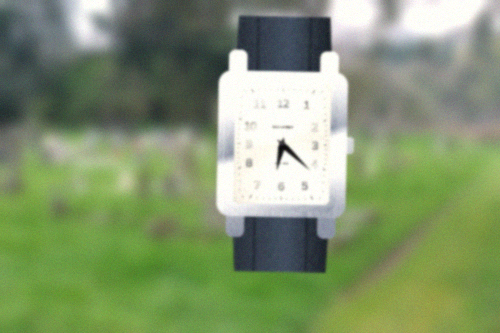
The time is 6,22
